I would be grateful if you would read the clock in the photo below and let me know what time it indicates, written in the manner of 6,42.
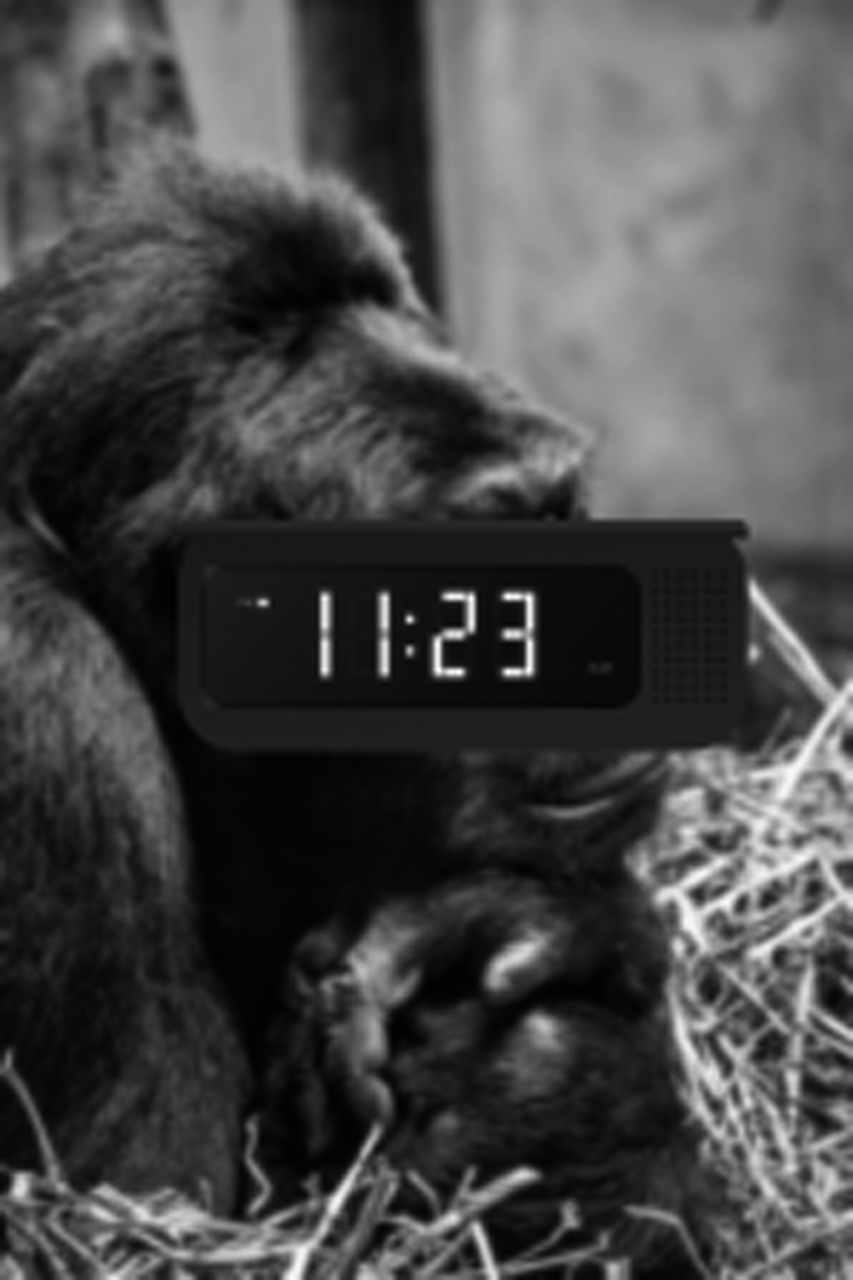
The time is 11,23
